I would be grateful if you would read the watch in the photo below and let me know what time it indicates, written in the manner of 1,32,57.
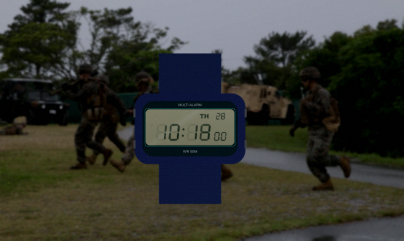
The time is 10,18,00
